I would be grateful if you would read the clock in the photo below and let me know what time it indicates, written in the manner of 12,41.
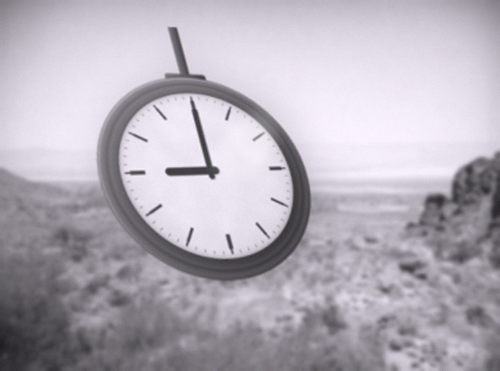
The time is 9,00
